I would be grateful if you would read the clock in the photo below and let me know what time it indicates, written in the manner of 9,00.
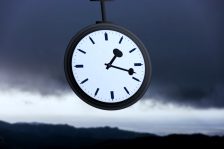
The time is 1,18
